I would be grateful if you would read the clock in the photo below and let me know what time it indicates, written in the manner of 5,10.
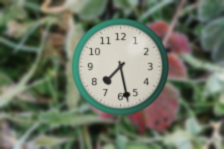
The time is 7,28
